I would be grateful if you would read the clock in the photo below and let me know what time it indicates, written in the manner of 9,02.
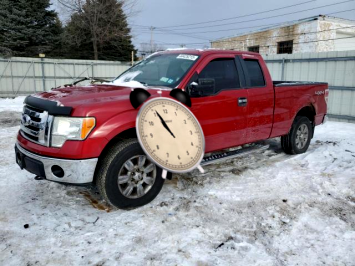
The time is 10,56
